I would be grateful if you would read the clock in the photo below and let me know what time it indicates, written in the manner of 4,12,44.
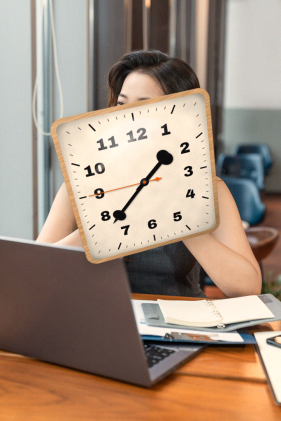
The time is 1,37,45
